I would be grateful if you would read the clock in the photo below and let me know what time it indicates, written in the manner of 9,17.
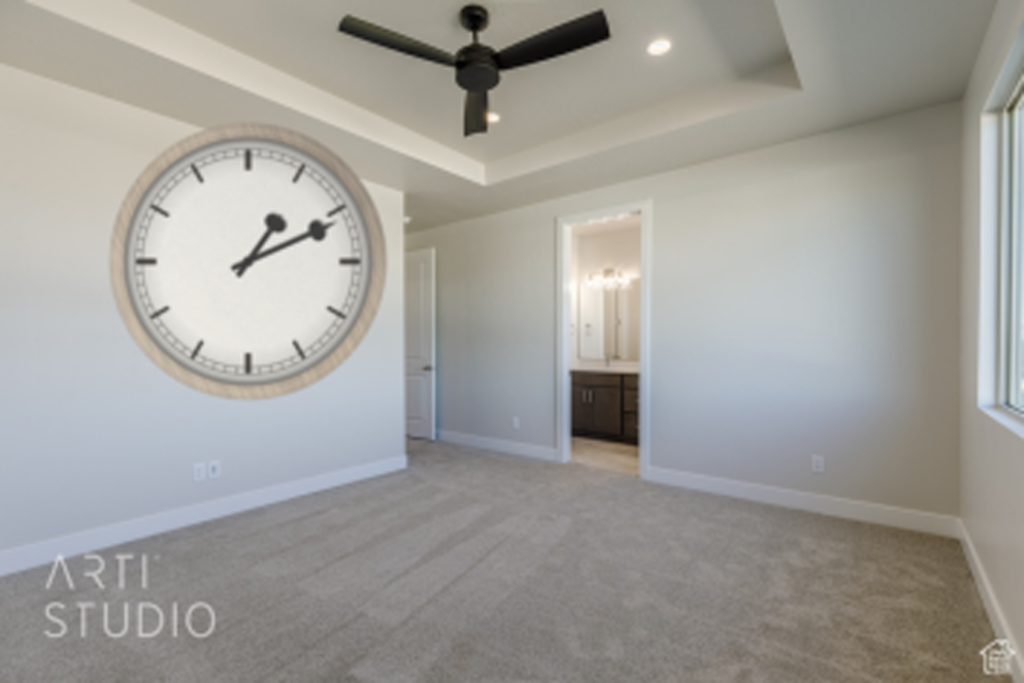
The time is 1,11
